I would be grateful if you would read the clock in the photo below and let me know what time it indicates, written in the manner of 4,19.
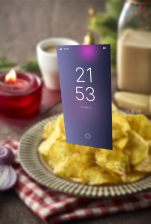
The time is 21,53
